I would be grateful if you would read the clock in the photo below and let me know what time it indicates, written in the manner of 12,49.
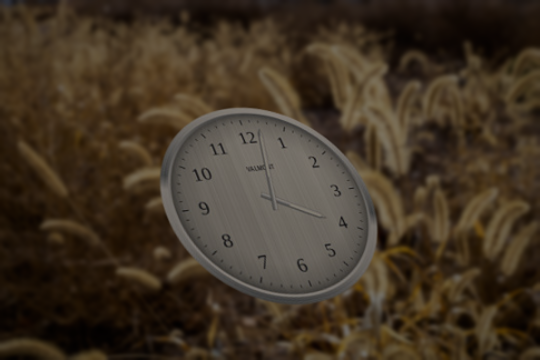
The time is 4,02
